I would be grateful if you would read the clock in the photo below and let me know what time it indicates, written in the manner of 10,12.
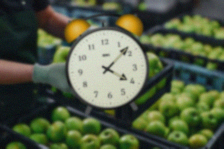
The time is 4,08
